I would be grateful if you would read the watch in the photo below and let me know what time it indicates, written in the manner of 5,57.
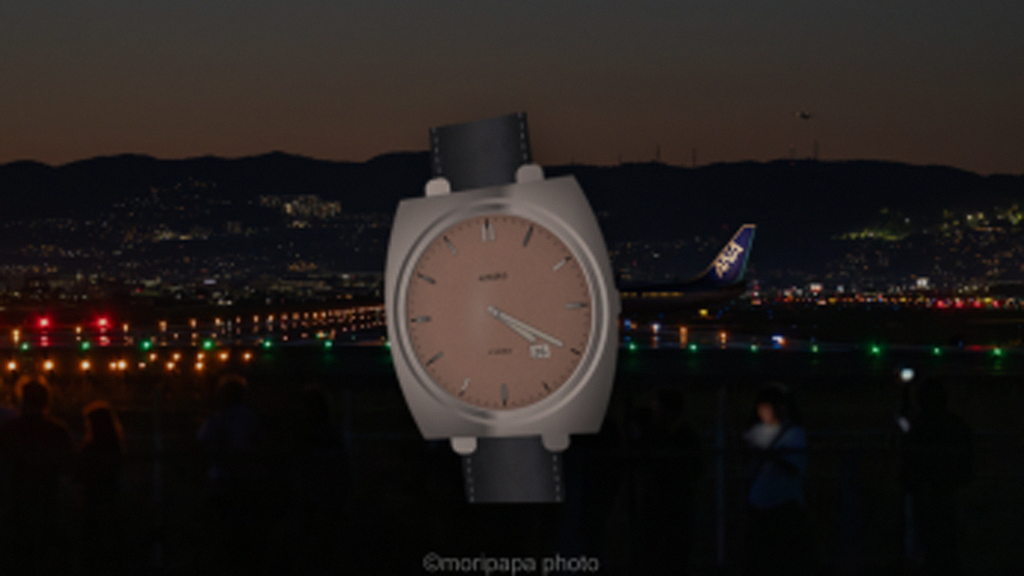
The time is 4,20
